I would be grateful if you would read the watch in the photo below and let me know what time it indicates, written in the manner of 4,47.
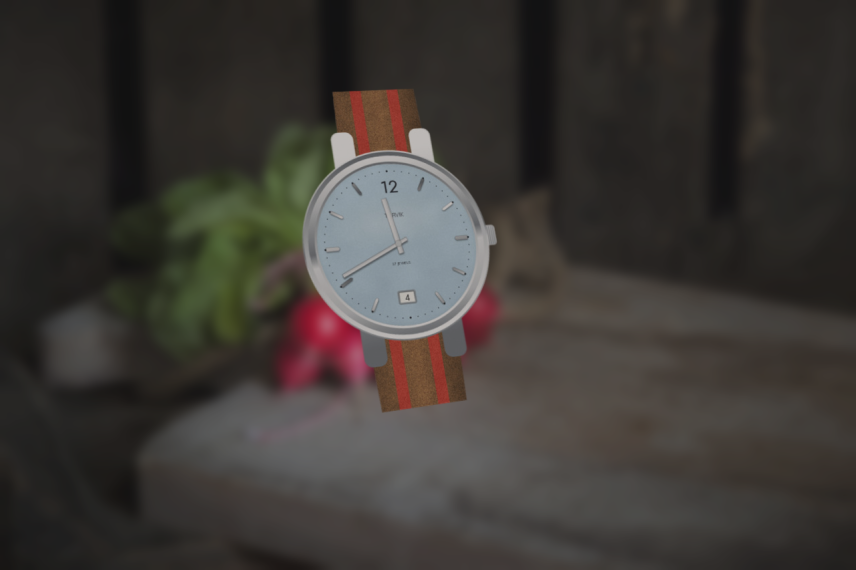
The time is 11,41
